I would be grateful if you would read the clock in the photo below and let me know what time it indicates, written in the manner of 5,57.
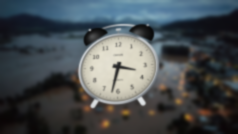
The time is 3,32
